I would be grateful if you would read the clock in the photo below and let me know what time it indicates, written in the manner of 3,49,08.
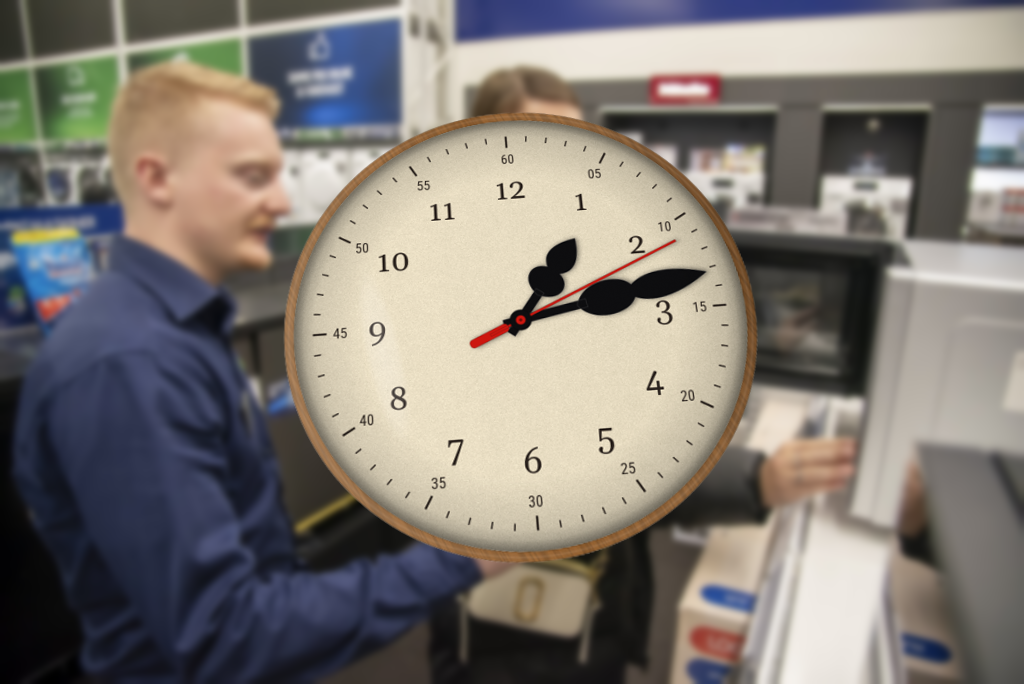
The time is 1,13,11
